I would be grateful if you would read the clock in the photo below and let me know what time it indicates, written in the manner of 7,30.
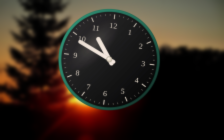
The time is 10,49
